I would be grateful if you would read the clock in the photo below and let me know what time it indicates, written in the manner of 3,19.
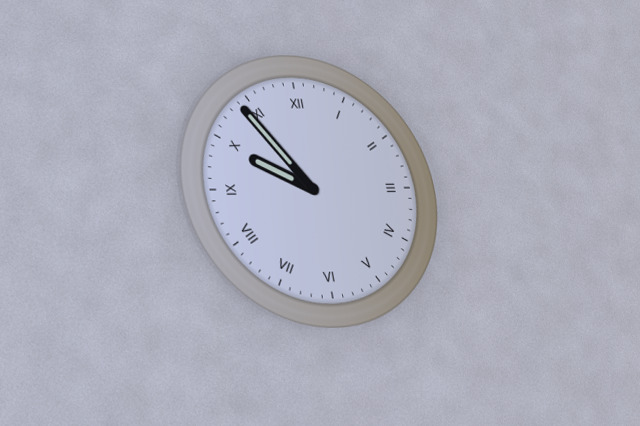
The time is 9,54
